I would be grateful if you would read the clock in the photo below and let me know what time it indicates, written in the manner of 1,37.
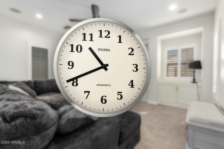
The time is 10,41
